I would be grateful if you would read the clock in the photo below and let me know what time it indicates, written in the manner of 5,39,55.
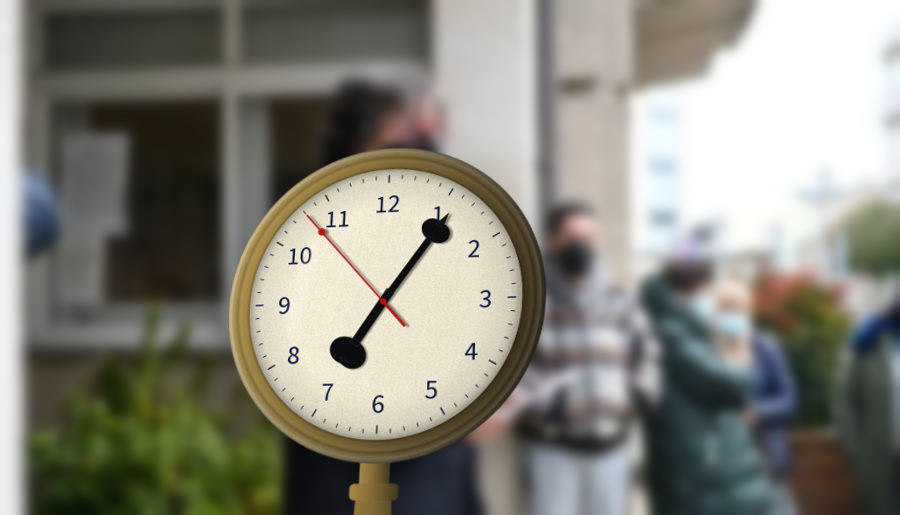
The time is 7,05,53
